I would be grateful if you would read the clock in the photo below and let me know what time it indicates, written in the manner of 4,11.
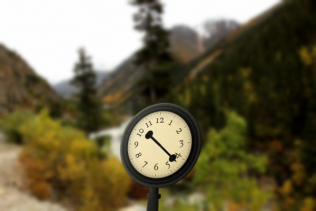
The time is 10,22
